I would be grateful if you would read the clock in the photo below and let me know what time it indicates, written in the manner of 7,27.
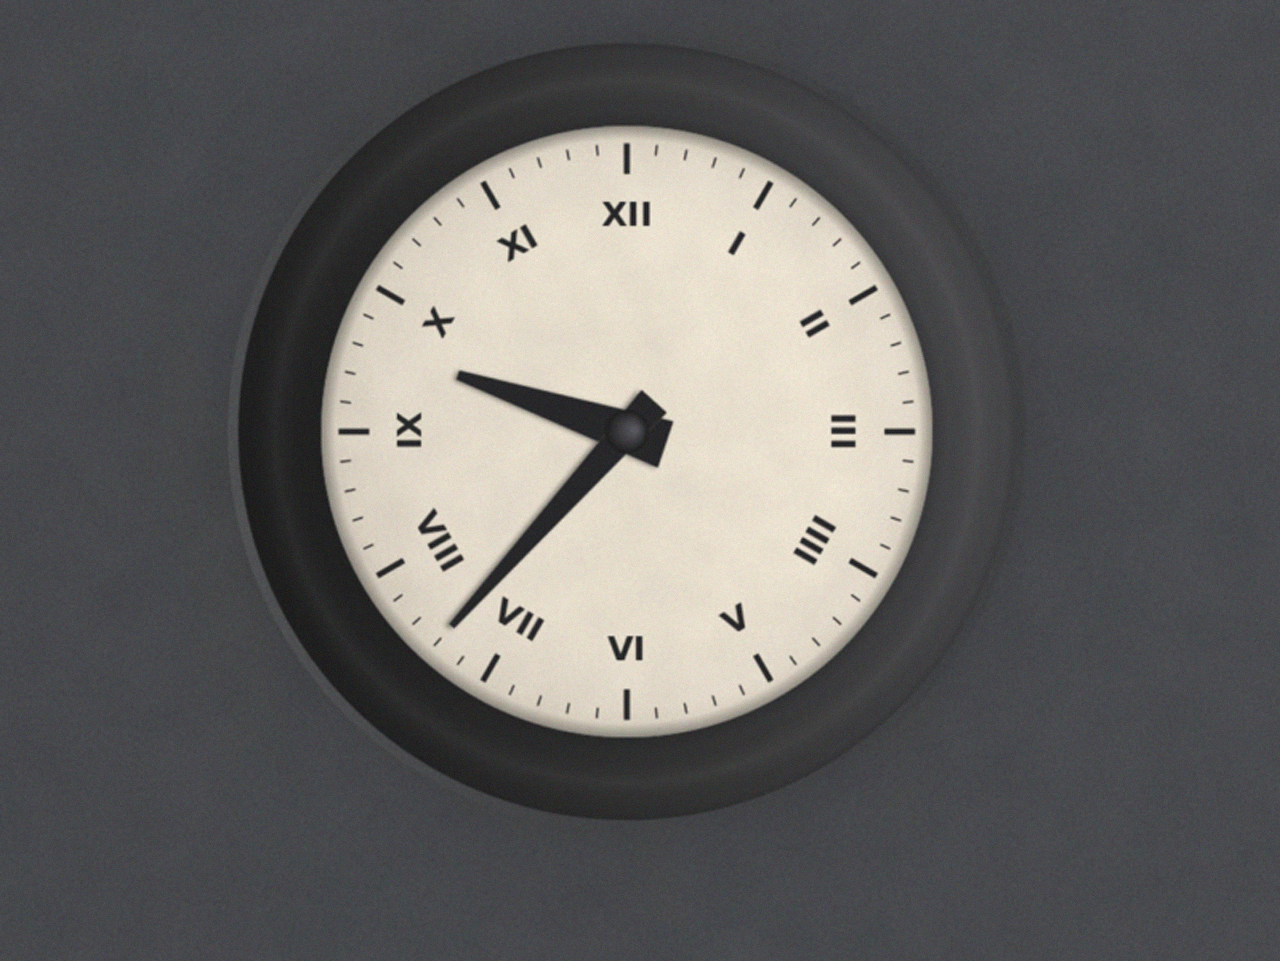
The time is 9,37
